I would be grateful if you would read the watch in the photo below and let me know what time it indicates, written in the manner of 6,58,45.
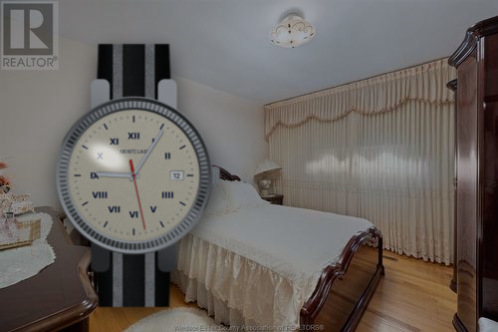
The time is 9,05,28
